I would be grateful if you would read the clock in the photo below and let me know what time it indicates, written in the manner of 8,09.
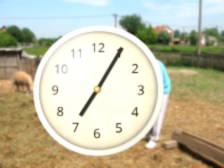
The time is 7,05
